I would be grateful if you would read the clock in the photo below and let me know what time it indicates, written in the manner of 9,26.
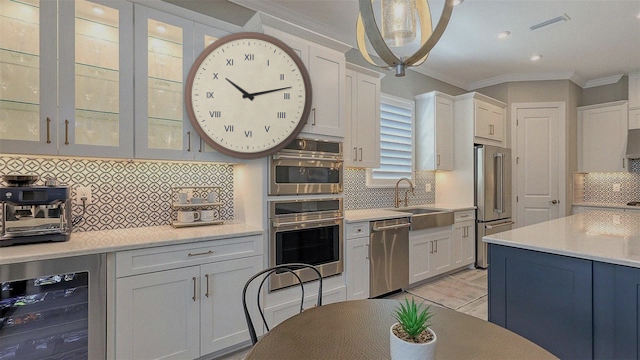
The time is 10,13
